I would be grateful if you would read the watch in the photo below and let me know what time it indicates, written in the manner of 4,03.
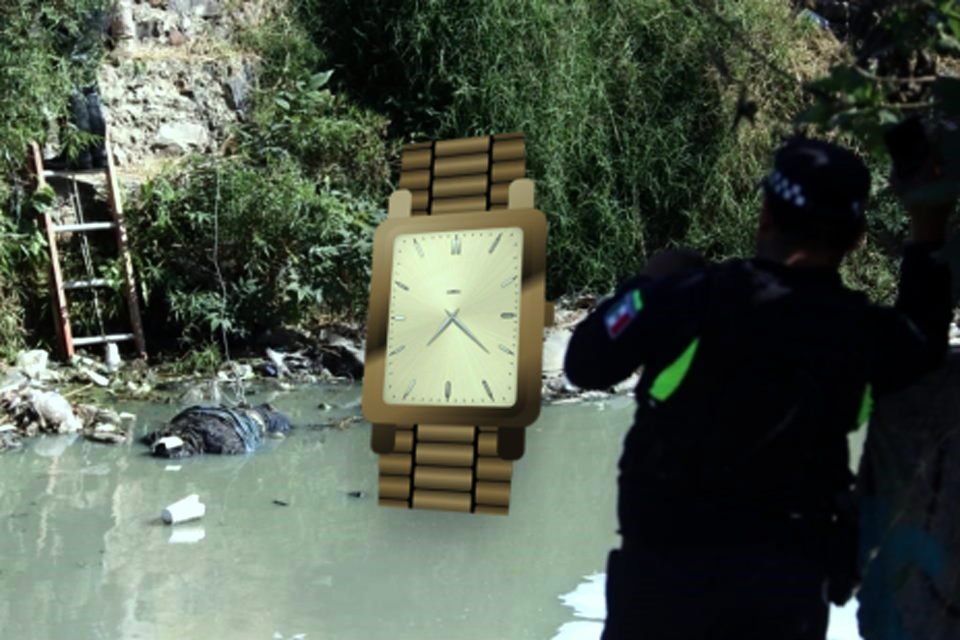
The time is 7,22
